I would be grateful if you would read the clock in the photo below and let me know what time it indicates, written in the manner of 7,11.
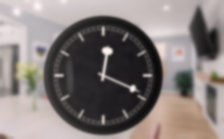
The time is 12,19
